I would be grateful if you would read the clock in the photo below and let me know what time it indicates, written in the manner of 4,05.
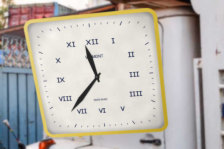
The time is 11,37
